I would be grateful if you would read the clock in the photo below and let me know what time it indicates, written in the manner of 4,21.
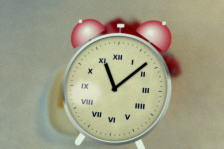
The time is 11,08
